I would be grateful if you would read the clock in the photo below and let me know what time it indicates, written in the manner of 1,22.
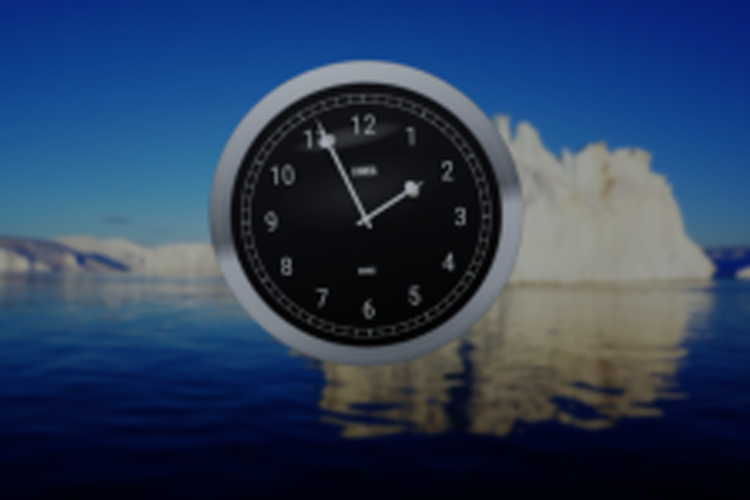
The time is 1,56
